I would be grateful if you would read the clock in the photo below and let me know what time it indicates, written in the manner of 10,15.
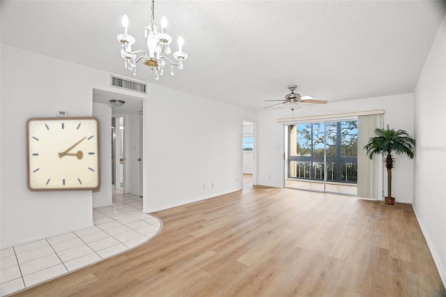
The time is 3,09
